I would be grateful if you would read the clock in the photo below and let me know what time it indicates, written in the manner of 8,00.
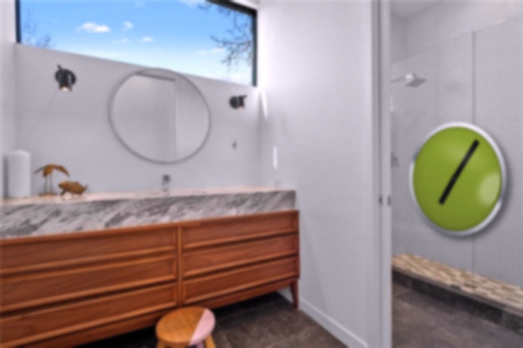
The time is 7,06
